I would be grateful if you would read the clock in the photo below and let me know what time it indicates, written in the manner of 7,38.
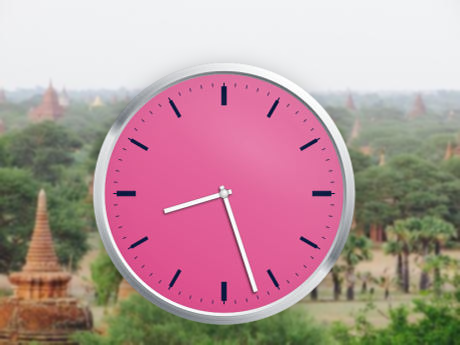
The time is 8,27
